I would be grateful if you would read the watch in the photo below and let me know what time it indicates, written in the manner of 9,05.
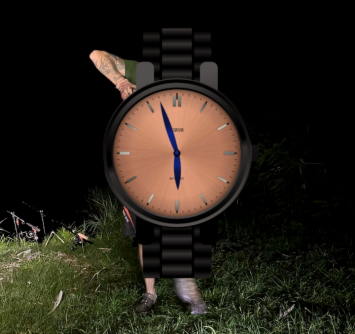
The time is 5,57
